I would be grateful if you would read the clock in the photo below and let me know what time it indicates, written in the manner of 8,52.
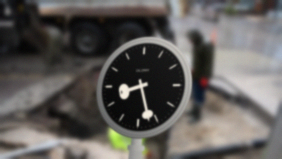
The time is 8,27
